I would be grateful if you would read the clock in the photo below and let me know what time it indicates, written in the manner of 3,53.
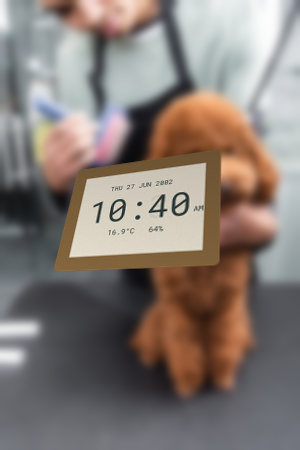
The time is 10,40
